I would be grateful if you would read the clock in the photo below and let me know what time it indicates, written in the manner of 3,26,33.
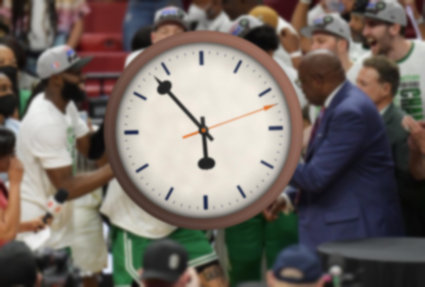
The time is 5,53,12
